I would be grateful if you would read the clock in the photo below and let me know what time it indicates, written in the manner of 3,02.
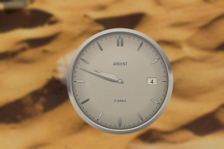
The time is 9,48
